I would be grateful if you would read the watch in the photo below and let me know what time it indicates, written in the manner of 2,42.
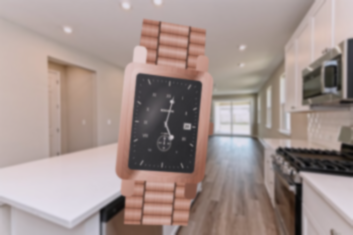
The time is 5,02
